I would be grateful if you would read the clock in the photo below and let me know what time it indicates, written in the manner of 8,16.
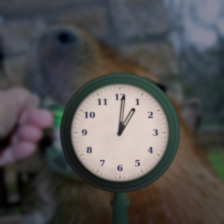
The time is 1,01
